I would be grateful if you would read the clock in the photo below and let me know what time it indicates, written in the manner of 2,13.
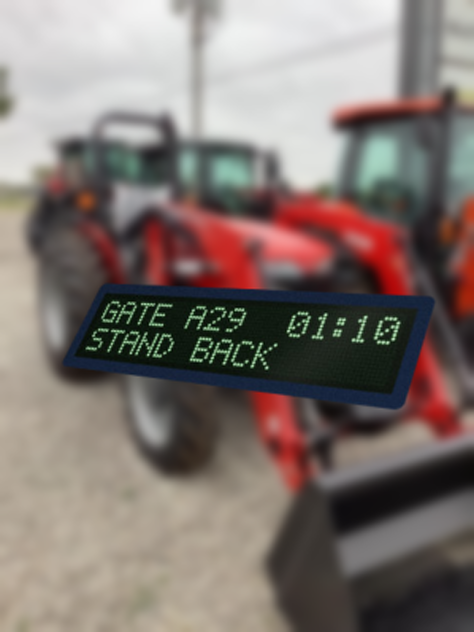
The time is 1,10
